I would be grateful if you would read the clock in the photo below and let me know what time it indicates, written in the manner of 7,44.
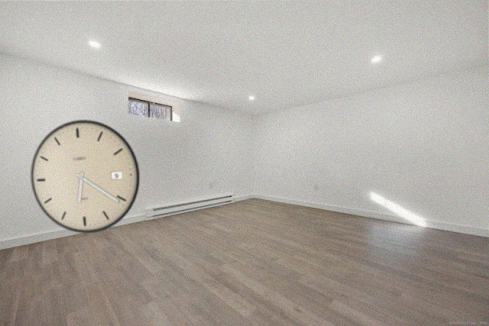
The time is 6,21
